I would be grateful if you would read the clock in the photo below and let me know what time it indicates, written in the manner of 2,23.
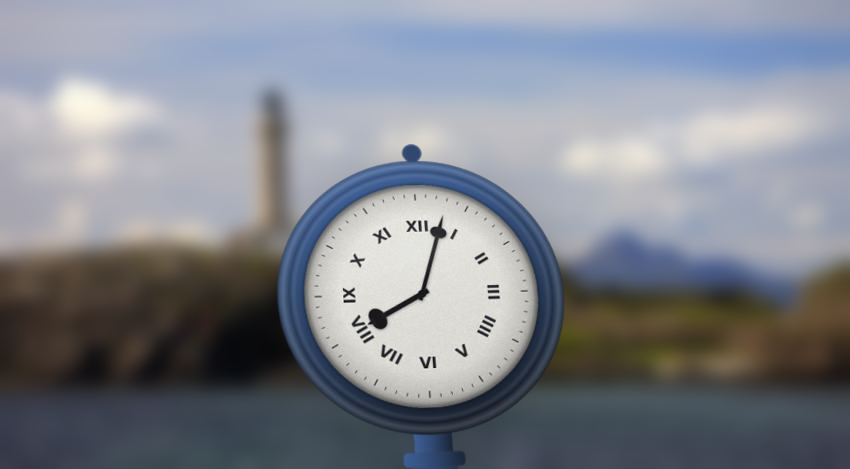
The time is 8,03
